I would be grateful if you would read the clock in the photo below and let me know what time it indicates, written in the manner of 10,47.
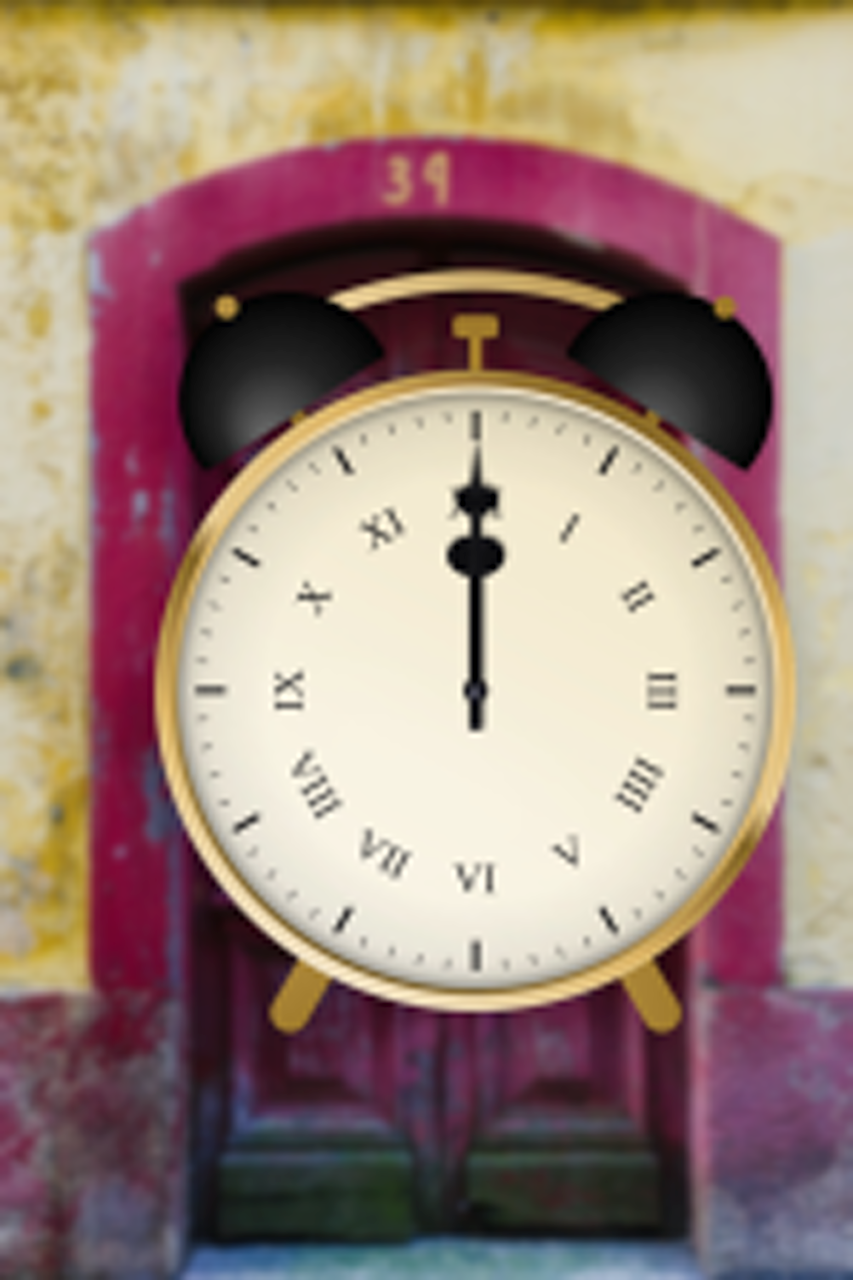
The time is 12,00
